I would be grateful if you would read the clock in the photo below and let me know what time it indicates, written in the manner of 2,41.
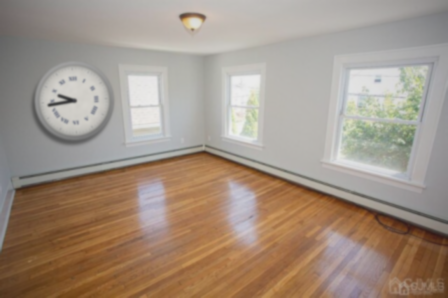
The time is 9,44
